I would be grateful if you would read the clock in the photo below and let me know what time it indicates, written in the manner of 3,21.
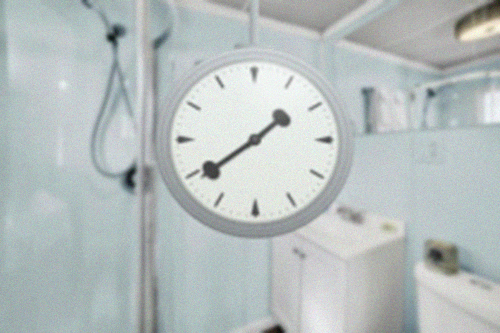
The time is 1,39
